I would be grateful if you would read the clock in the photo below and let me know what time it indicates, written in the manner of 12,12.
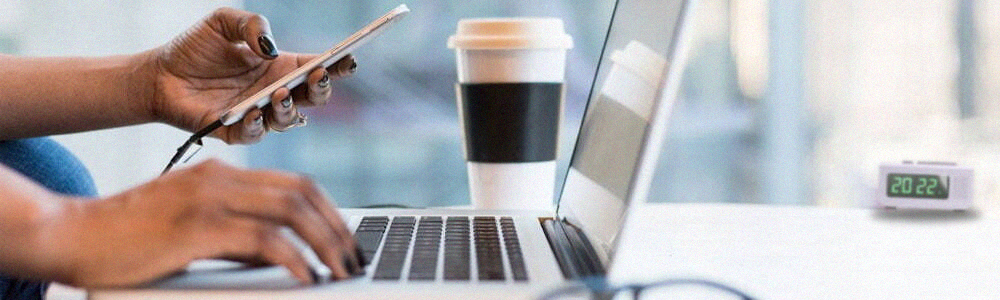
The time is 20,22
